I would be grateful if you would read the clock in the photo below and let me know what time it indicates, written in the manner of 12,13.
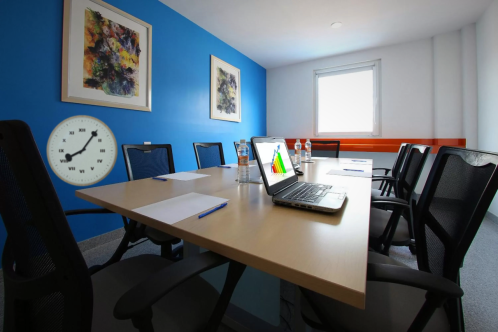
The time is 8,06
